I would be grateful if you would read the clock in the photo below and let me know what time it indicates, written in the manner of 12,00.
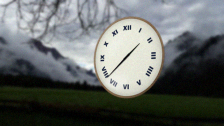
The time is 1,38
